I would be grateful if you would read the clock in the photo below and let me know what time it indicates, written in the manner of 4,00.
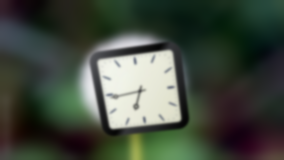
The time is 6,44
